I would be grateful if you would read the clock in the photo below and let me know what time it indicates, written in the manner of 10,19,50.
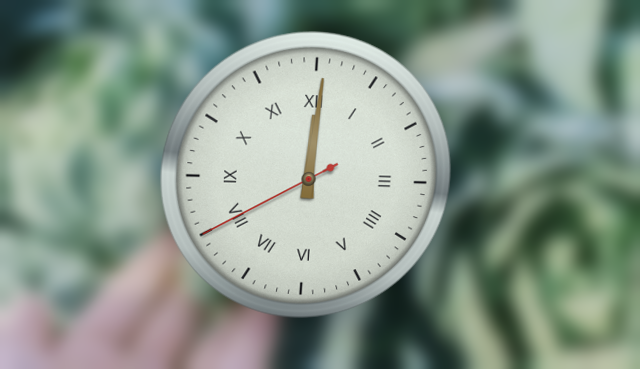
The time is 12,00,40
